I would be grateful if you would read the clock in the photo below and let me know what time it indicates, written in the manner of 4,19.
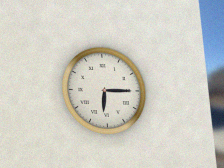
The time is 6,15
